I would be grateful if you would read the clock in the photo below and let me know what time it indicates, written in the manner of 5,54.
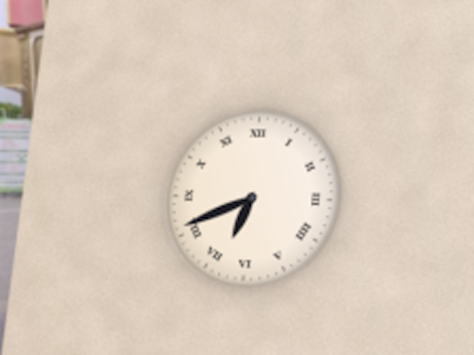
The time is 6,41
